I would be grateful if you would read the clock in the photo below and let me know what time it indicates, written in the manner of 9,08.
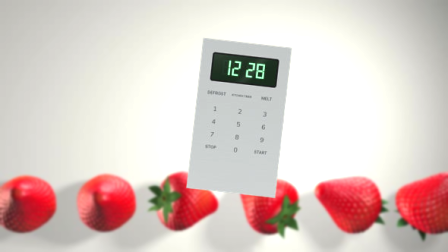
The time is 12,28
